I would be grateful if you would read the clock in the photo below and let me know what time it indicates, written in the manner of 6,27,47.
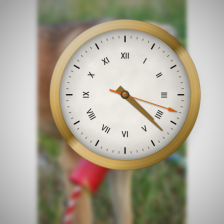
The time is 4,22,18
